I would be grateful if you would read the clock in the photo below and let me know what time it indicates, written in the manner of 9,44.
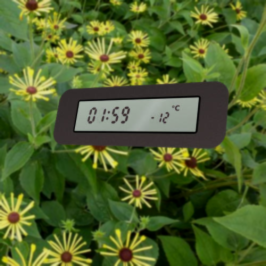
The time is 1,59
